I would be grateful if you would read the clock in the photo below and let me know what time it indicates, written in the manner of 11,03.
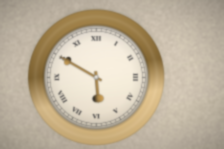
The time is 5,50
